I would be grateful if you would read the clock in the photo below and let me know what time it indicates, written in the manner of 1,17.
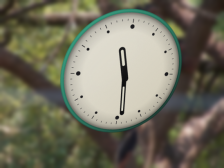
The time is 11,29
